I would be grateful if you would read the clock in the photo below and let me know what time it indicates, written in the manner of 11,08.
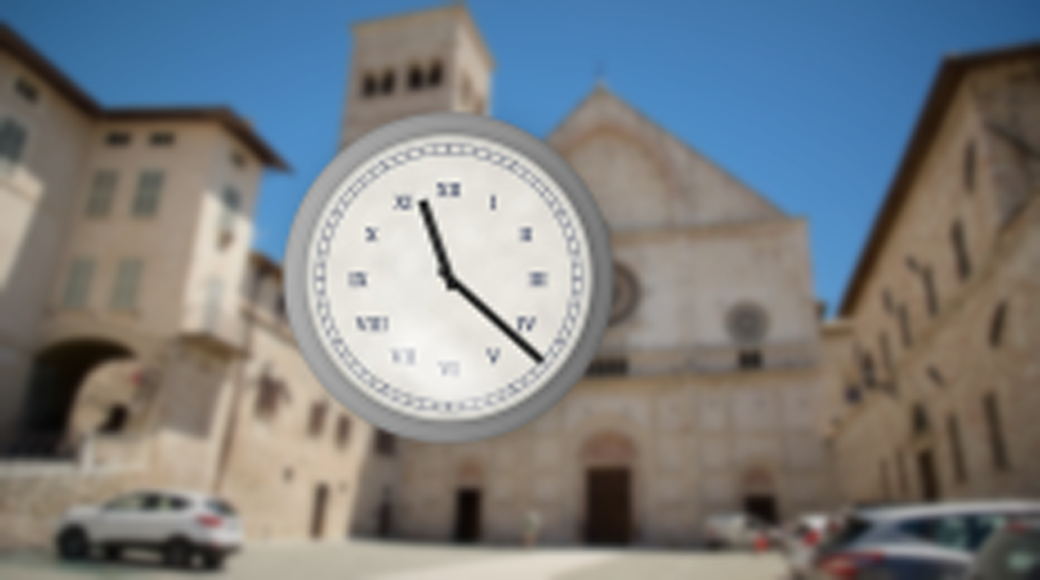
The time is 11,22
